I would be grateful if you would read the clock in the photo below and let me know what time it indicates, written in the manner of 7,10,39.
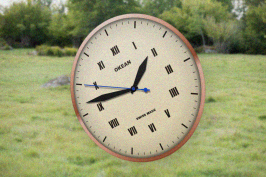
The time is 1,46,50
